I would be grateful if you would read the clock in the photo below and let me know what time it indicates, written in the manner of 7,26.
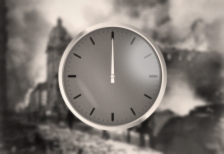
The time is 12,00
